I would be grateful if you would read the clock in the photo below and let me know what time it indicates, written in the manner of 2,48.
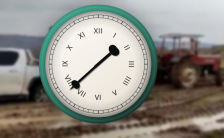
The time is 1,38
